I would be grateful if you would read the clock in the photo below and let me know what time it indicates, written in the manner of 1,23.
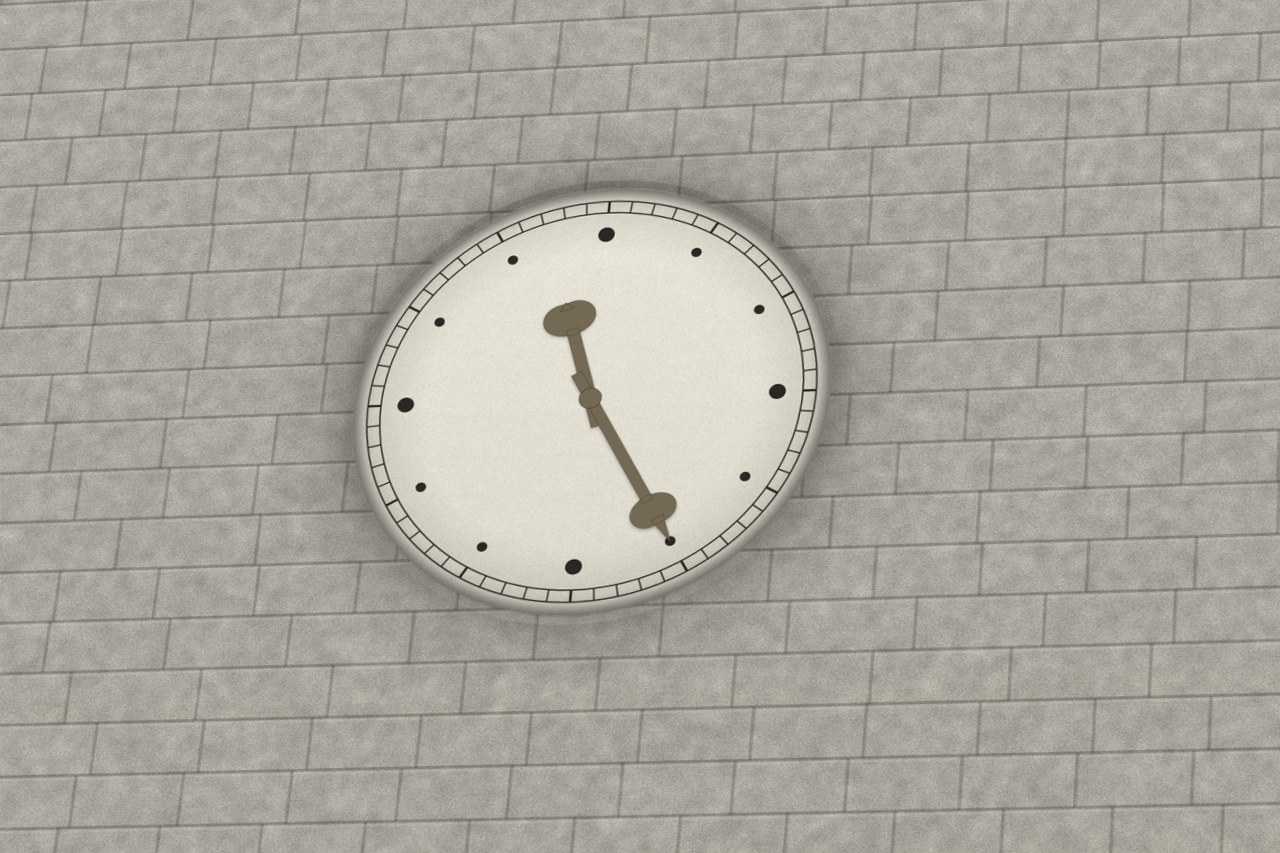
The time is 11,25
